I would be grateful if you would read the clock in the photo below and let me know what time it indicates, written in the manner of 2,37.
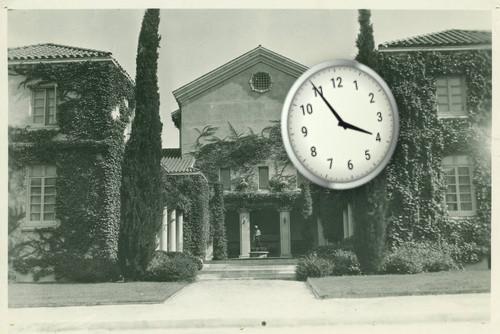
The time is 3,55
